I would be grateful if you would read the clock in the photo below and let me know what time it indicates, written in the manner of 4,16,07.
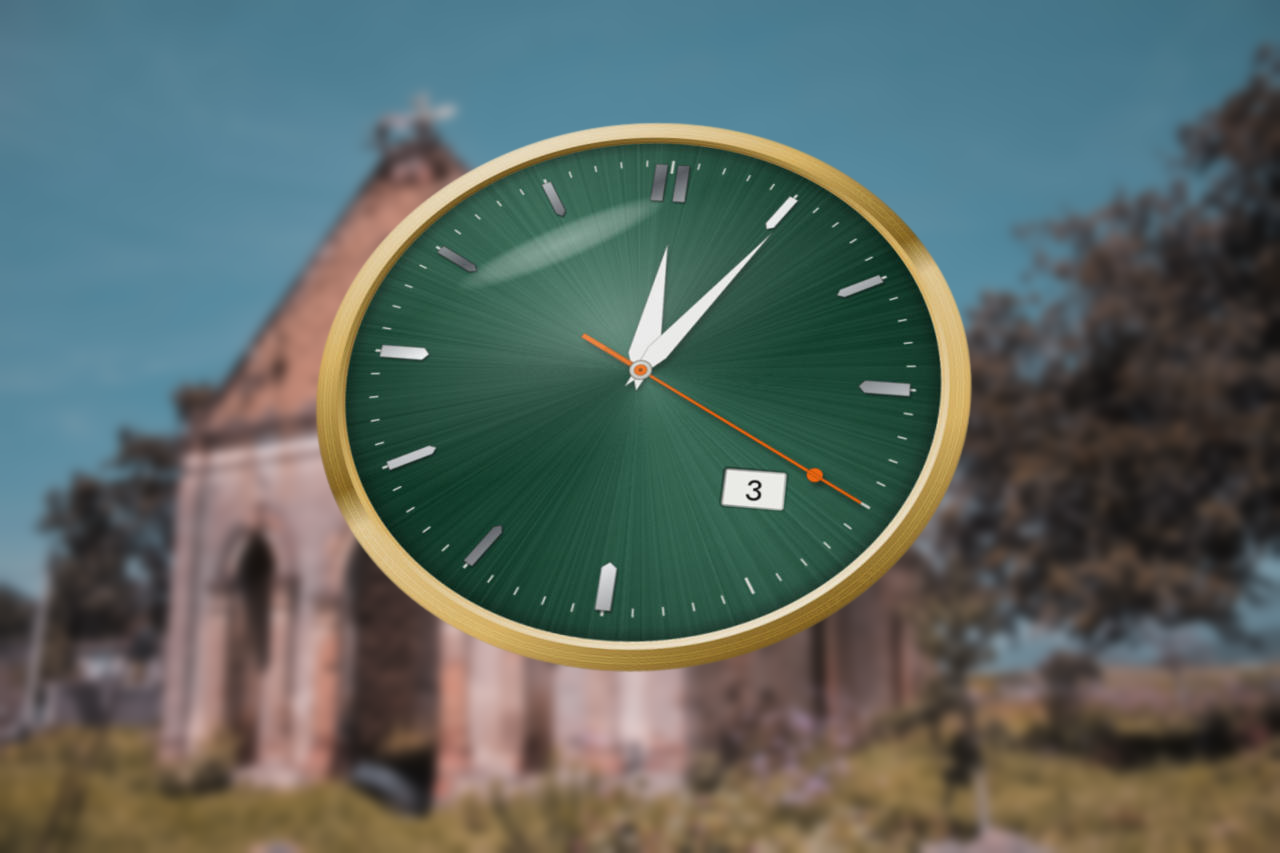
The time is 12,05,20
